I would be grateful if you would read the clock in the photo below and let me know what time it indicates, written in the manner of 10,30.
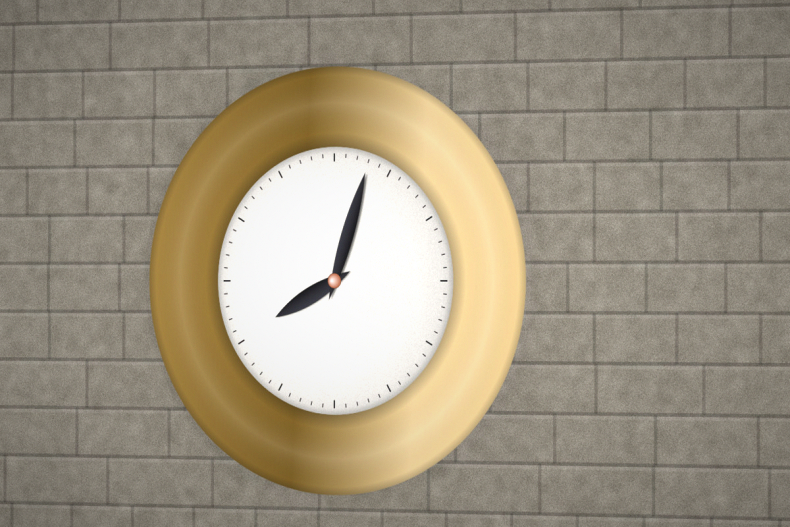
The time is 8,03
